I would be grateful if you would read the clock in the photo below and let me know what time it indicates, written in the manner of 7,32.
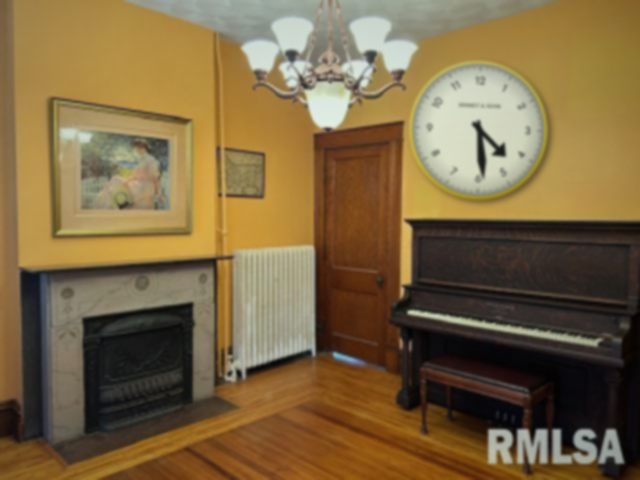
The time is 4,29
